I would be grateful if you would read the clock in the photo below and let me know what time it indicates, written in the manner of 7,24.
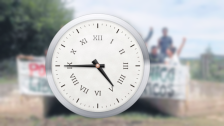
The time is 4,45
